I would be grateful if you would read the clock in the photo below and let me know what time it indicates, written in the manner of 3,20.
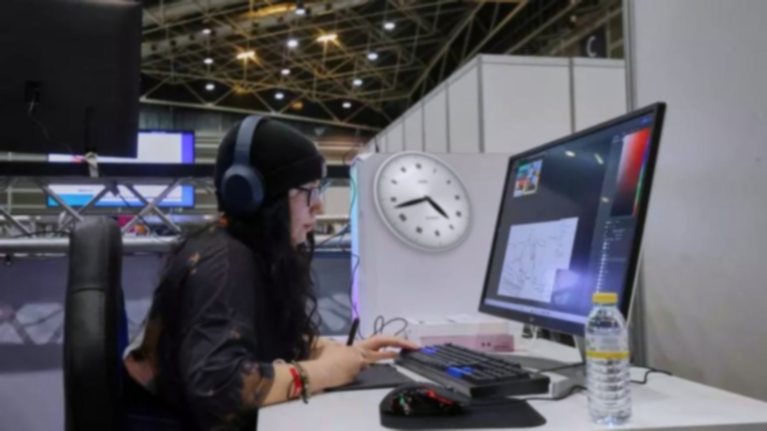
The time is 4,43
